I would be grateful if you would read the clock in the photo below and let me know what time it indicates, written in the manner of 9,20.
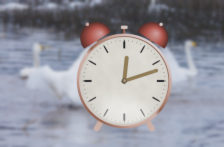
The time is 12,12
